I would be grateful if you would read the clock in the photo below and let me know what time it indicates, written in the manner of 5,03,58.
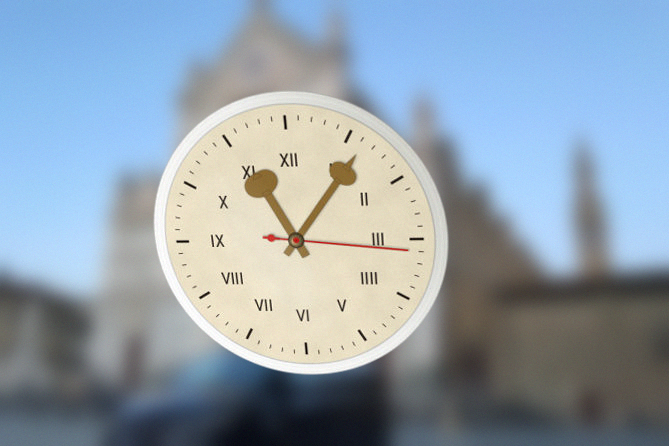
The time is 11,06,16
